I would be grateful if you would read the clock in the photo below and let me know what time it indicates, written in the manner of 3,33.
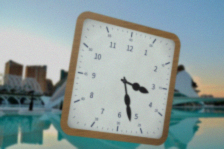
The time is 3,27
